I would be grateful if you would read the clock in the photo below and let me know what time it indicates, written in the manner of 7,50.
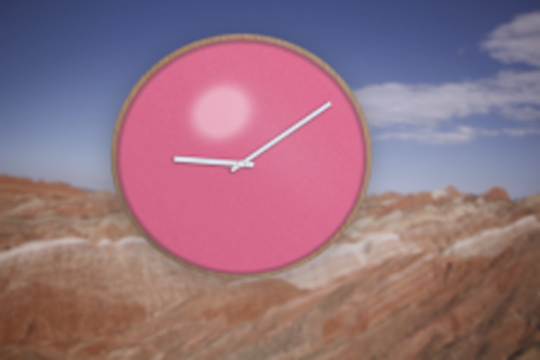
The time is 9,09
